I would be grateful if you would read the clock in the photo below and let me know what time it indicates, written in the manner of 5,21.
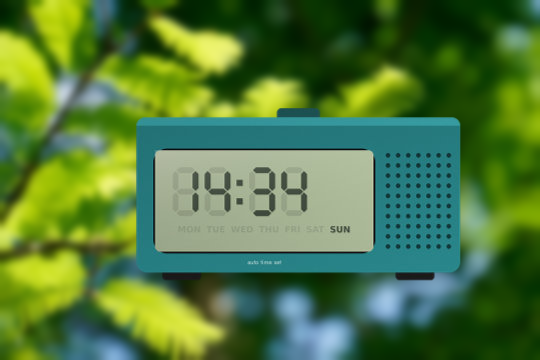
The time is 14,34
